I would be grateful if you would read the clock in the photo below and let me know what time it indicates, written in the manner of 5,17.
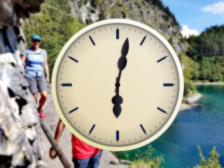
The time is 6,02
